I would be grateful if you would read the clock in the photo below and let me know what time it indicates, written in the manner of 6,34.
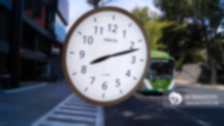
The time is 8,12
